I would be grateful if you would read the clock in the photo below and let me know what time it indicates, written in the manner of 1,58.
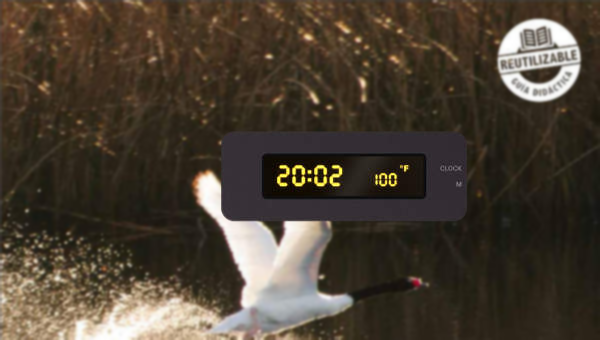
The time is 20,02
